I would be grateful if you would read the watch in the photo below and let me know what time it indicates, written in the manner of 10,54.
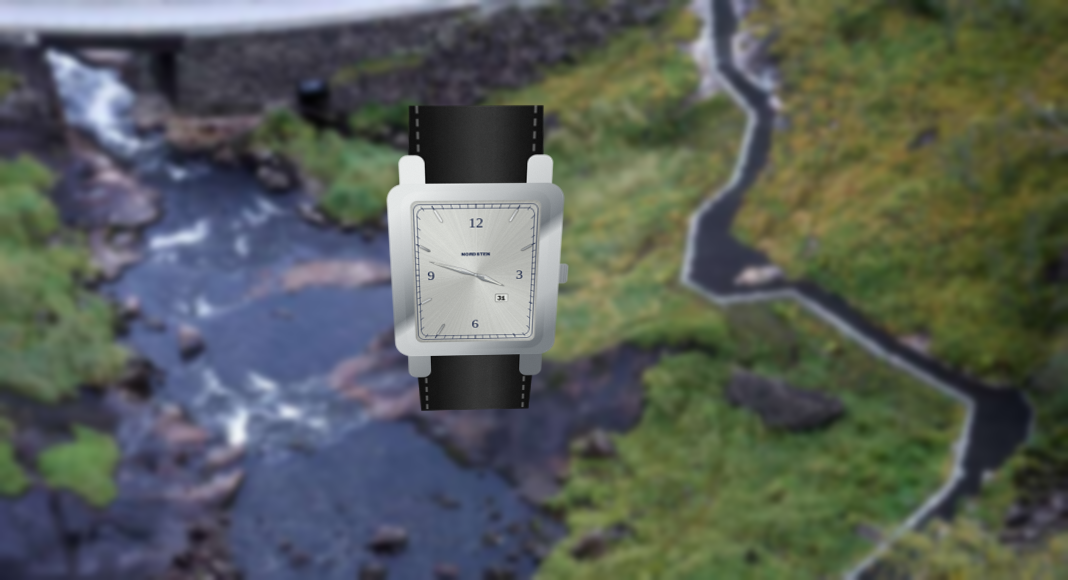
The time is 3,48
